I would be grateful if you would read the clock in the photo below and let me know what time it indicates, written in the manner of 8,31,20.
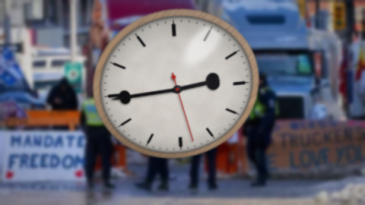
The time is 2,44,28
